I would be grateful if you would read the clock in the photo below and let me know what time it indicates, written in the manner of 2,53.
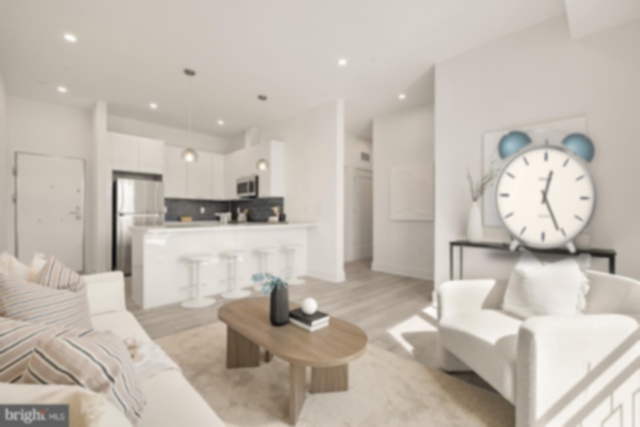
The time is 12,26
